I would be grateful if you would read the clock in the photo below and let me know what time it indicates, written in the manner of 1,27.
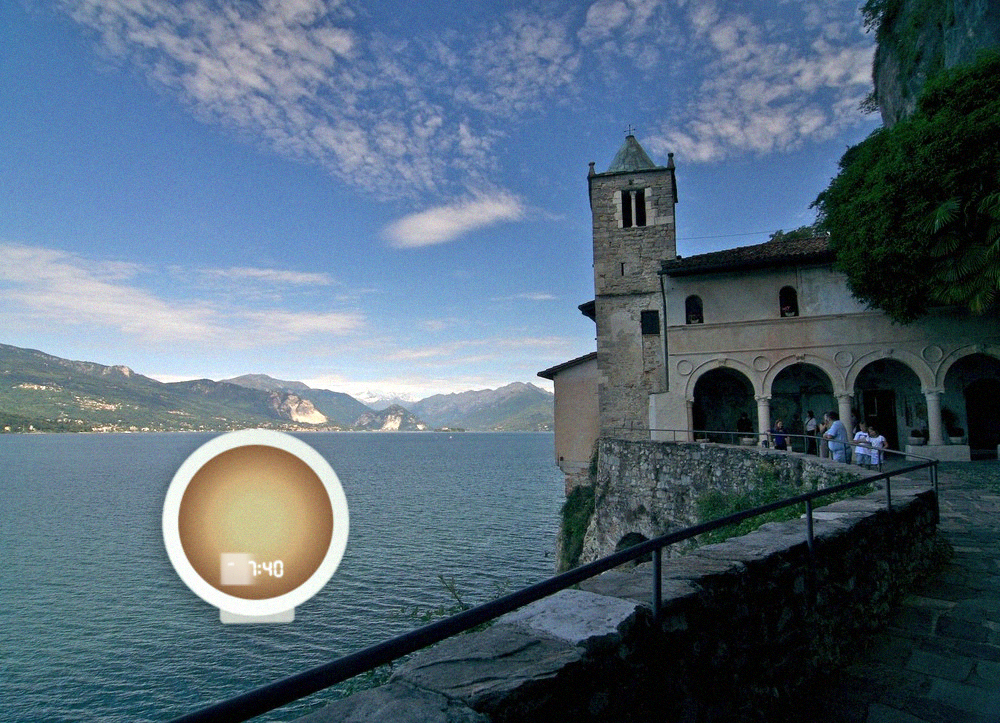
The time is 7,40
